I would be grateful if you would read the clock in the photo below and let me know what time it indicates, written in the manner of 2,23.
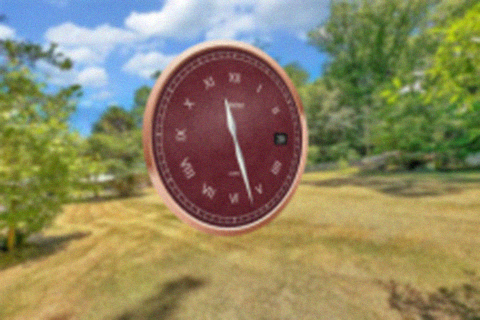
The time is 11,27
